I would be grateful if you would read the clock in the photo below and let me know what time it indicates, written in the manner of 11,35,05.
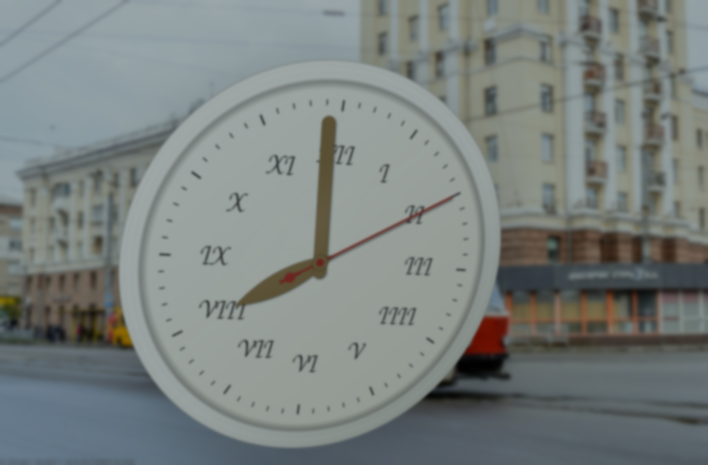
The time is 7,59,10
